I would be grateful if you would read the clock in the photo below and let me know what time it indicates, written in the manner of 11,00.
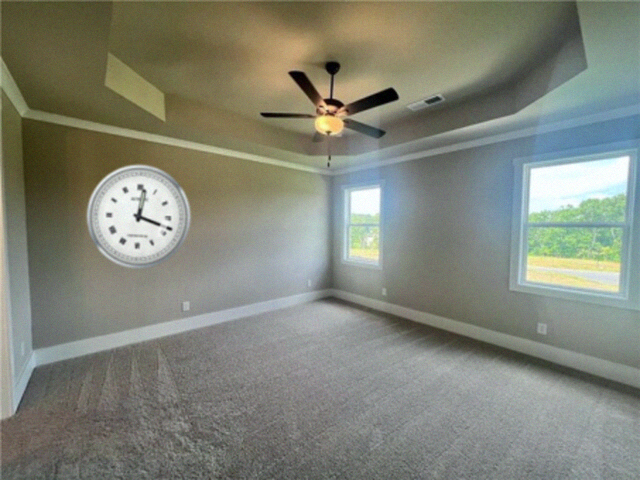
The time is 12,18
